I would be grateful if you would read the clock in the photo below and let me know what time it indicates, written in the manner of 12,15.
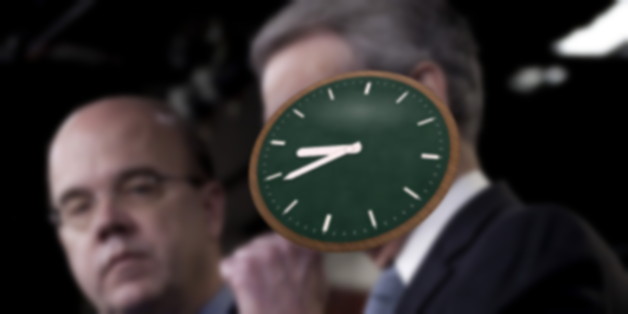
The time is 8,39
